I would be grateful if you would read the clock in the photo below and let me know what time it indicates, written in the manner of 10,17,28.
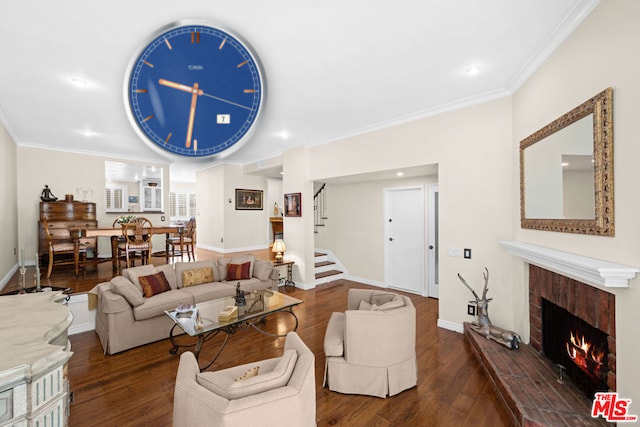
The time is 9,31,18
